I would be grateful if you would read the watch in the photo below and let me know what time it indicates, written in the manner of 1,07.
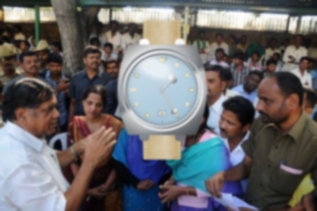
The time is 1,25
